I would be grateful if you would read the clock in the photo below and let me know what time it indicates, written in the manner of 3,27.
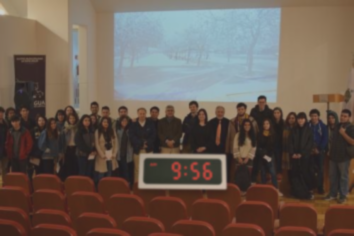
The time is 9,56
